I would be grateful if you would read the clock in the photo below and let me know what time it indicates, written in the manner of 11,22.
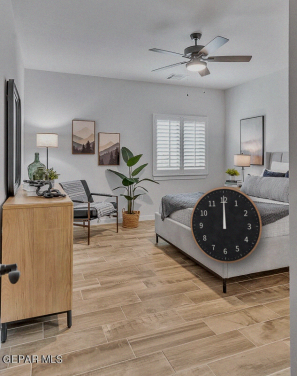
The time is 12,00
